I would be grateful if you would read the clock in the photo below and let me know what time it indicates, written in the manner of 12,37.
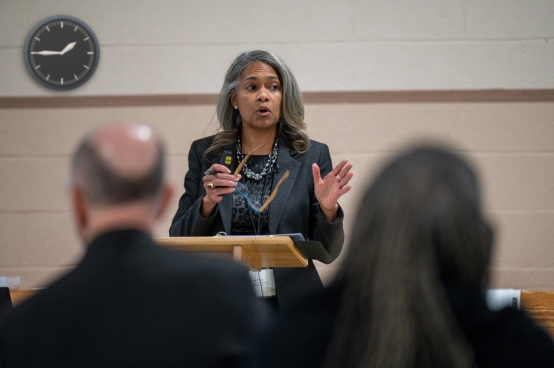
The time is 1,45
